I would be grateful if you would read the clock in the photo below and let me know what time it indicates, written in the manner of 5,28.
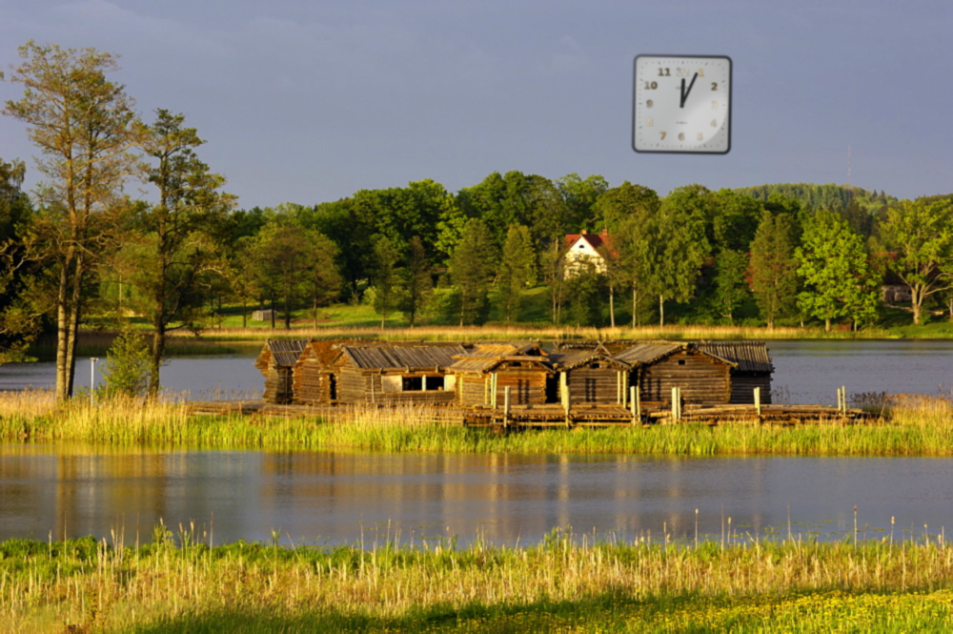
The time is 12,04
